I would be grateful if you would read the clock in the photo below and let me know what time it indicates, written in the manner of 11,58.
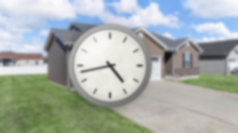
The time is 4,43
